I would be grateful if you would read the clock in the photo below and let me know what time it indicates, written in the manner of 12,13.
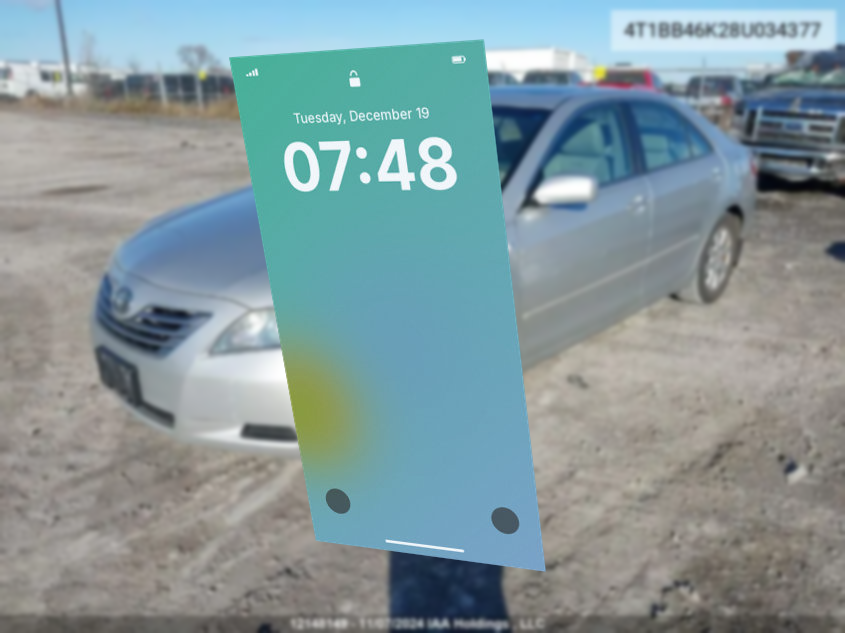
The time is 7,48
